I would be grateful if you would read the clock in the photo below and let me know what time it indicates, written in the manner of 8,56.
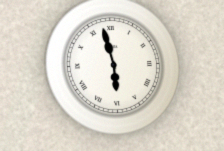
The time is 5,58
